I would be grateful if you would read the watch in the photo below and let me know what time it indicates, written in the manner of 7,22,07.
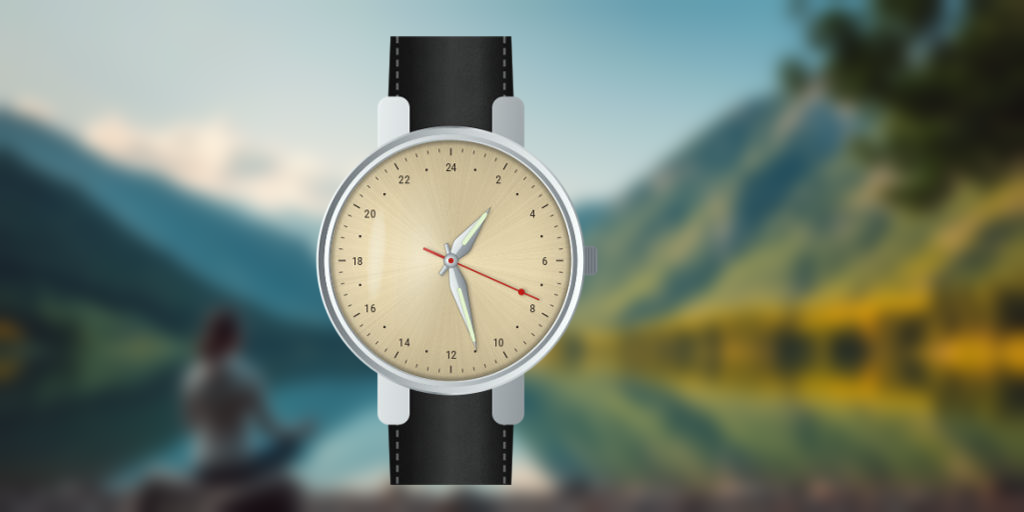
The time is 2,27,19
